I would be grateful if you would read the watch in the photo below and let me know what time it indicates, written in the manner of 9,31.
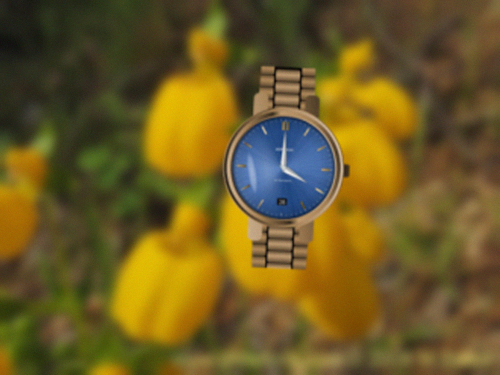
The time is 4,00
